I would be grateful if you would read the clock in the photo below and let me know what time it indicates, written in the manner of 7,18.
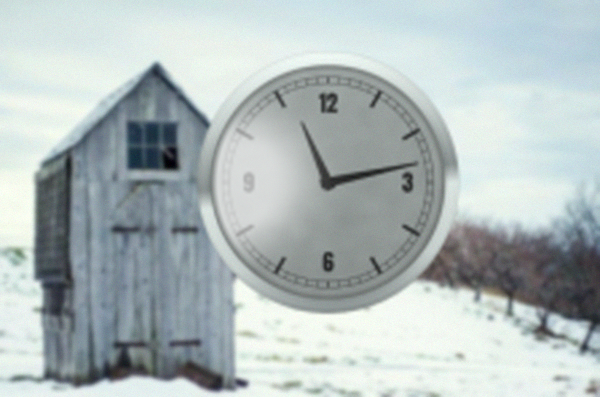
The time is 11,13
